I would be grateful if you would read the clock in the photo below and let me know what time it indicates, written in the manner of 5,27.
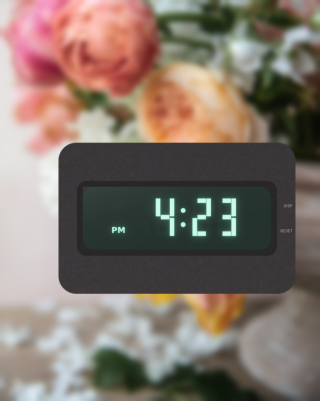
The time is 4,23
